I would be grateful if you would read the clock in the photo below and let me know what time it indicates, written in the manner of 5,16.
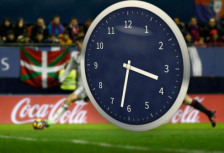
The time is 3,32
